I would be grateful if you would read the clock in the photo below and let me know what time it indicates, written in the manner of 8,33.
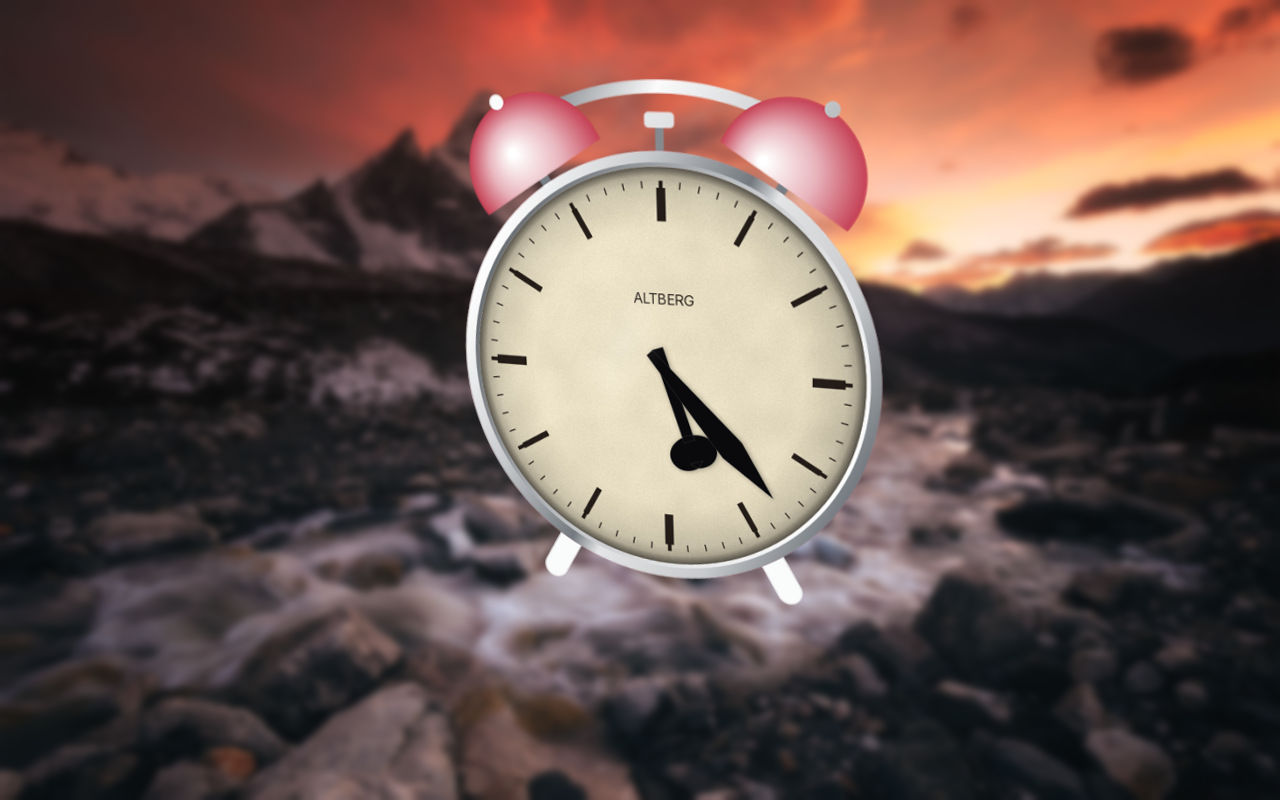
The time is 5,23
